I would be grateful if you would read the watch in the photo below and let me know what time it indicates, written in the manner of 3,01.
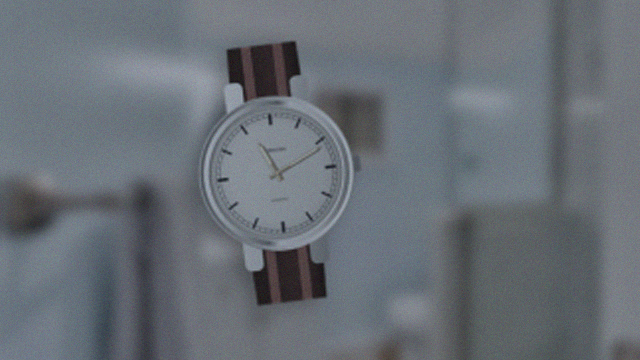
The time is 11,11
